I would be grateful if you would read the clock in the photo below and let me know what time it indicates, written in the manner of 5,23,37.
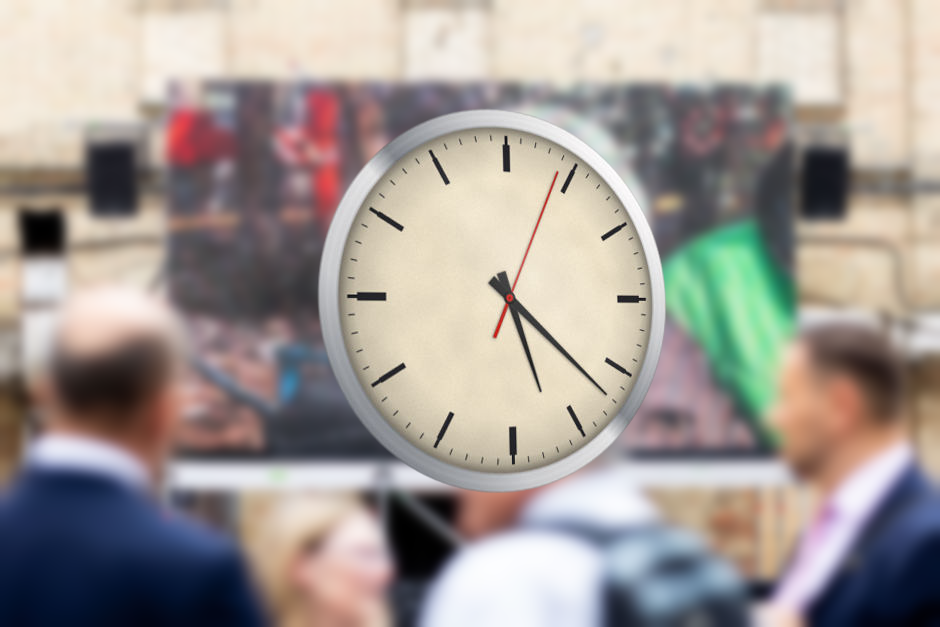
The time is 5,22,04
